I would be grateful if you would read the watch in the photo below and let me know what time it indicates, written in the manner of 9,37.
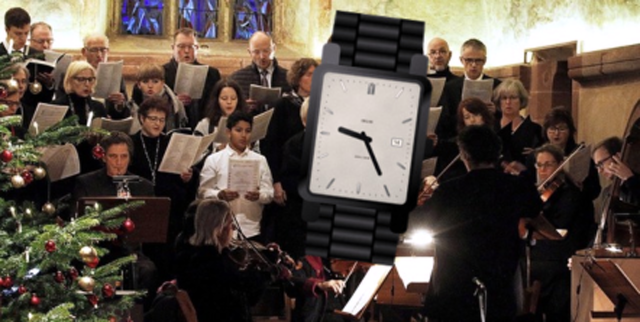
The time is 9,25
